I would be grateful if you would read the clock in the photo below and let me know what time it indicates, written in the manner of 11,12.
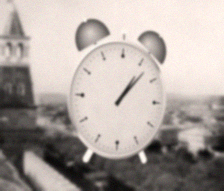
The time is 1,07
